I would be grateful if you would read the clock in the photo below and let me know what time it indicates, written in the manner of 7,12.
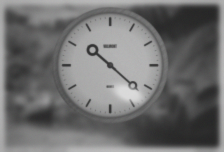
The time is 10,22
